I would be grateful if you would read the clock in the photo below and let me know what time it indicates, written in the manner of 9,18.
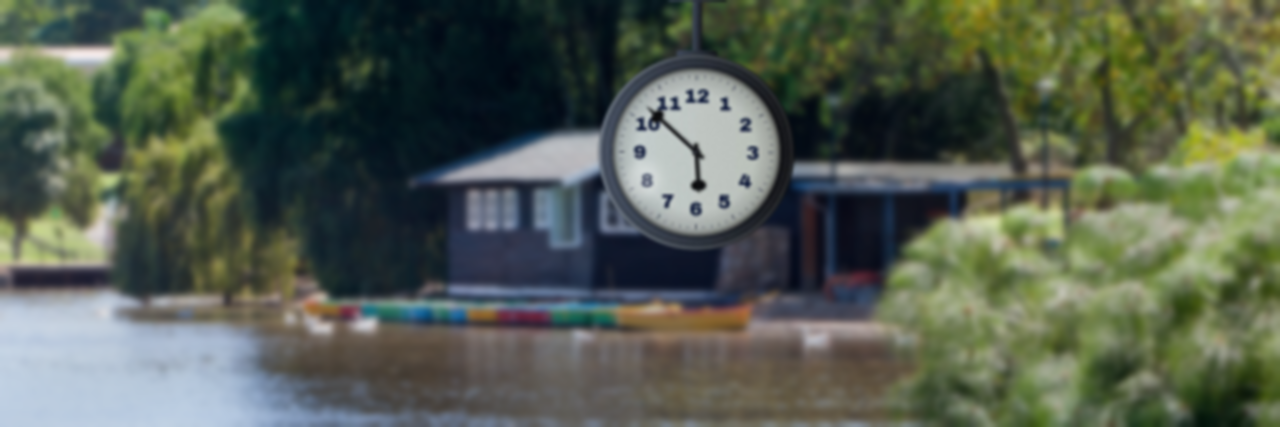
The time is 5,52
